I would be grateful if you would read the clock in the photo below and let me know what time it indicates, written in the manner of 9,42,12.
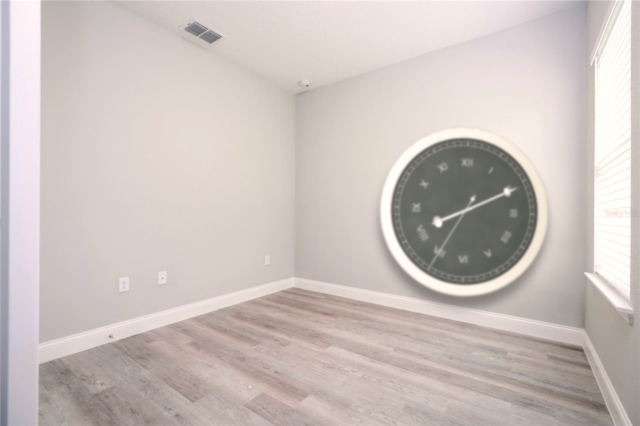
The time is 8,10,35
